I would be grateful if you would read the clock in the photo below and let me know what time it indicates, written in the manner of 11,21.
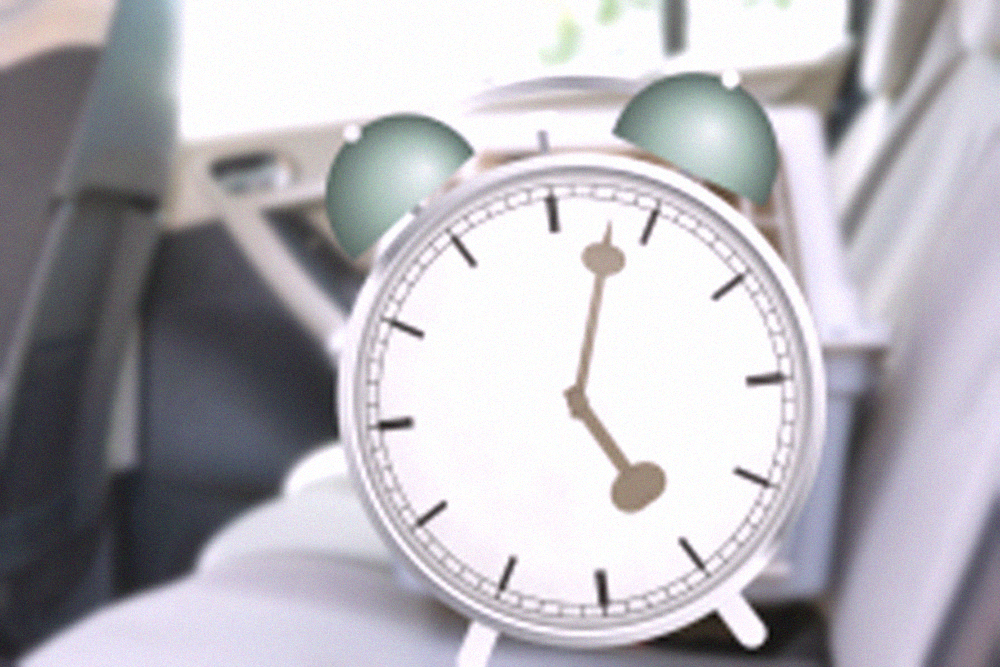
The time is 5,03
